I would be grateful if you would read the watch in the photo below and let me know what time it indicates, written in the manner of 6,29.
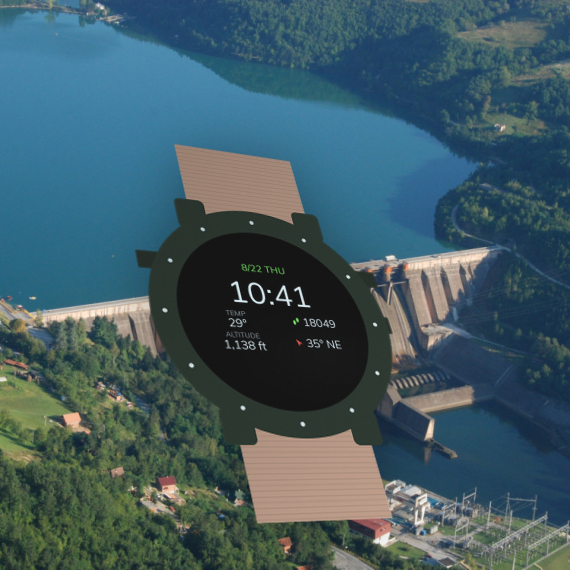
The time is 10,41
